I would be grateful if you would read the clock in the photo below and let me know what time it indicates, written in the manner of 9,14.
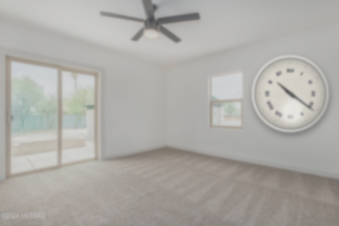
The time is 10,21
